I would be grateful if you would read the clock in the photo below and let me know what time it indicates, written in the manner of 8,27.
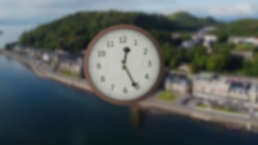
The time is 12,26
